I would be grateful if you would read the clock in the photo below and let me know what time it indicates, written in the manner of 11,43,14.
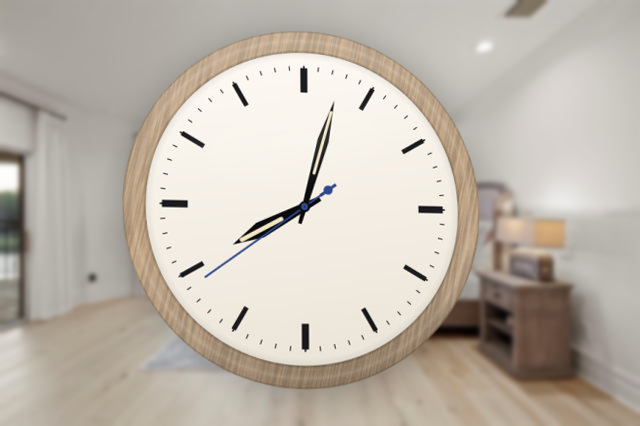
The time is 8,02,39
